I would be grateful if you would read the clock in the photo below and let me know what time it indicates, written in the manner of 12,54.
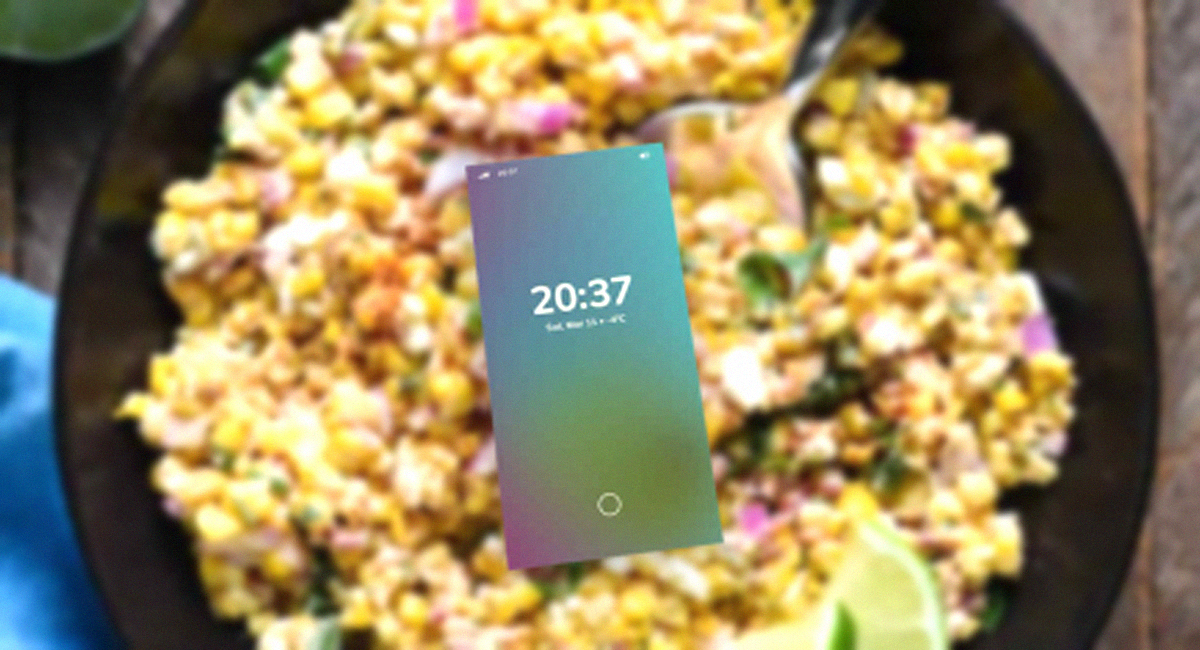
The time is 20,37
